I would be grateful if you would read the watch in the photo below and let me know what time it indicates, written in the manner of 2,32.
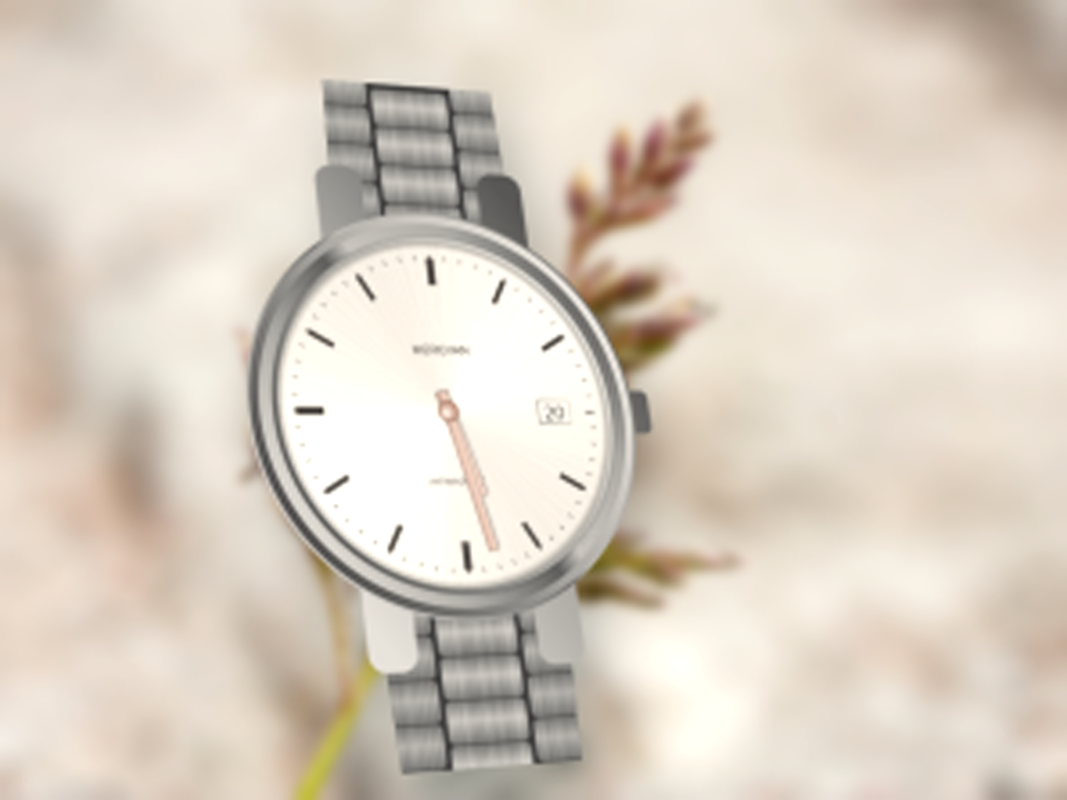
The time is 5,28
